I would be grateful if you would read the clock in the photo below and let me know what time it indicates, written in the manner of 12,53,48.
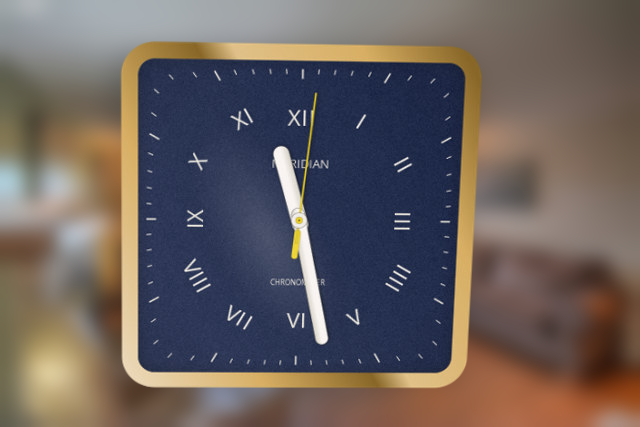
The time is 11,28,01
